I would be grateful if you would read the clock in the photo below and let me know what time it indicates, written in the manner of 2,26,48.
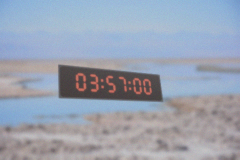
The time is 3,57,00
